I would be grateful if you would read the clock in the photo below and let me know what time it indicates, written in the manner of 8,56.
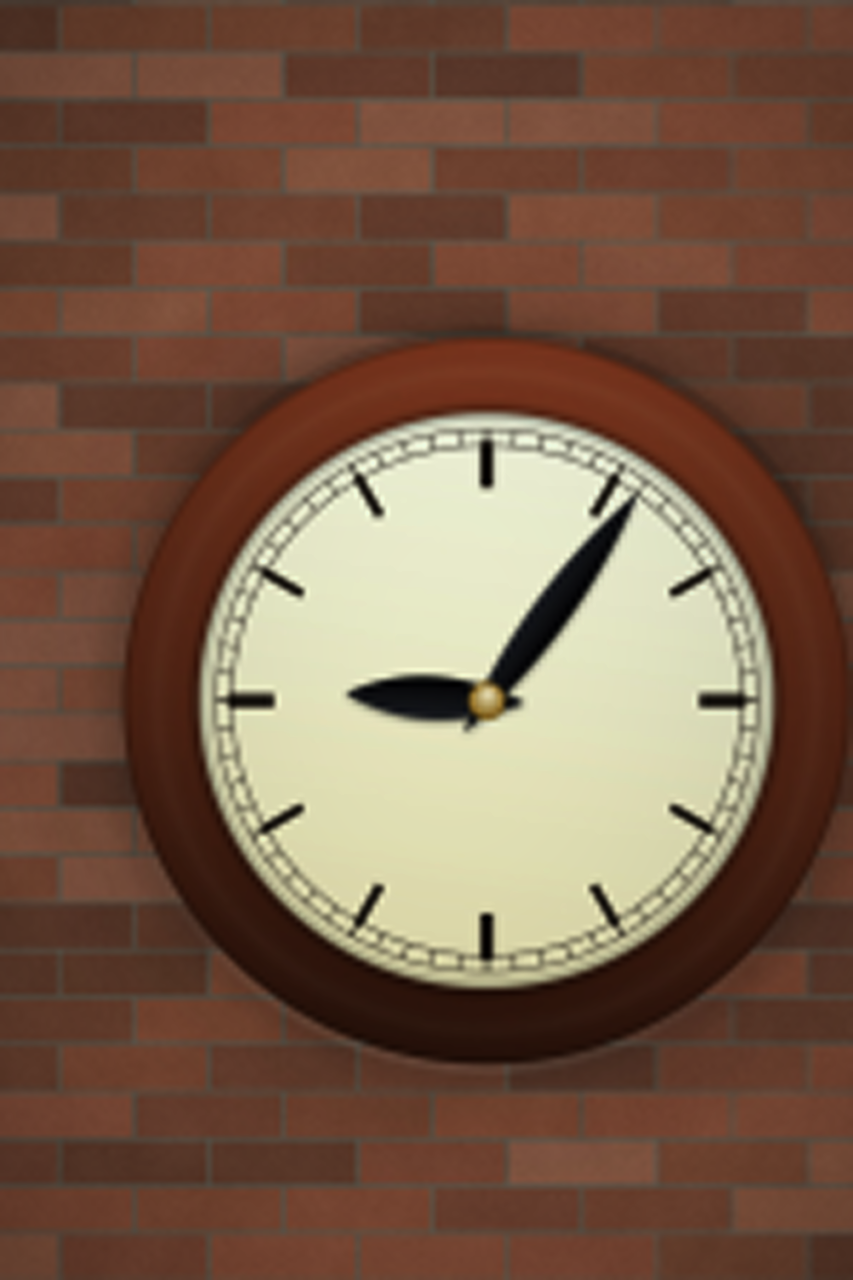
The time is 9,06
